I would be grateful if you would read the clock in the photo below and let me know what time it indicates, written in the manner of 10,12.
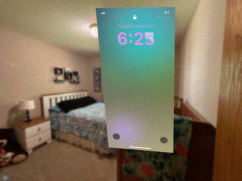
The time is 6,25
